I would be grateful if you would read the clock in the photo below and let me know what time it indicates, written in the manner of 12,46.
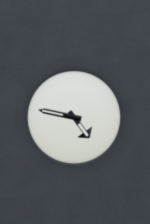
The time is 4,47
